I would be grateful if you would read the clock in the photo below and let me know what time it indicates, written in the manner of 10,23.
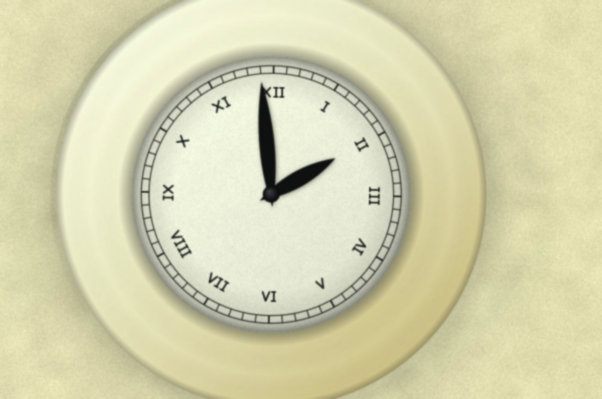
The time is 1,59
